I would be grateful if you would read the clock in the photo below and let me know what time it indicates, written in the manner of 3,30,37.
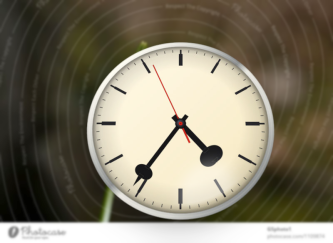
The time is 4,35,56
